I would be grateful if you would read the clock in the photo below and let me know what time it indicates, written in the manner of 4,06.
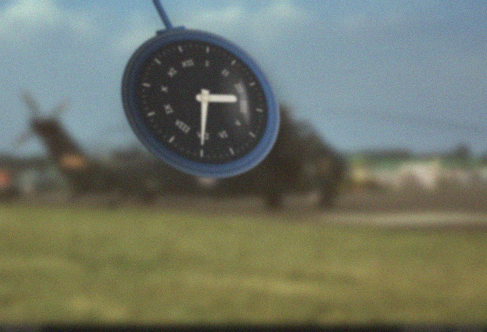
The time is 3,35
